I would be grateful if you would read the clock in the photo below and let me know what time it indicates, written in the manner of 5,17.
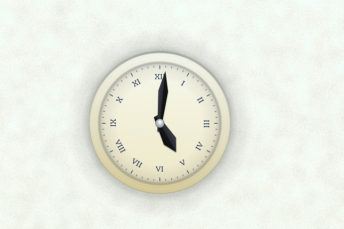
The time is 5,01
